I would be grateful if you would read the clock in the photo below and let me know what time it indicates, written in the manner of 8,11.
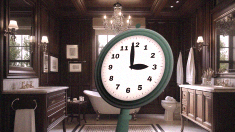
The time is 2,59
